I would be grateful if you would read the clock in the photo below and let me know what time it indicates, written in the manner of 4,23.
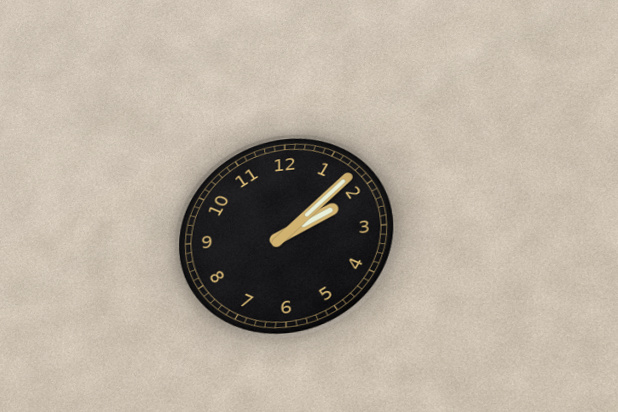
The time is 2,08
